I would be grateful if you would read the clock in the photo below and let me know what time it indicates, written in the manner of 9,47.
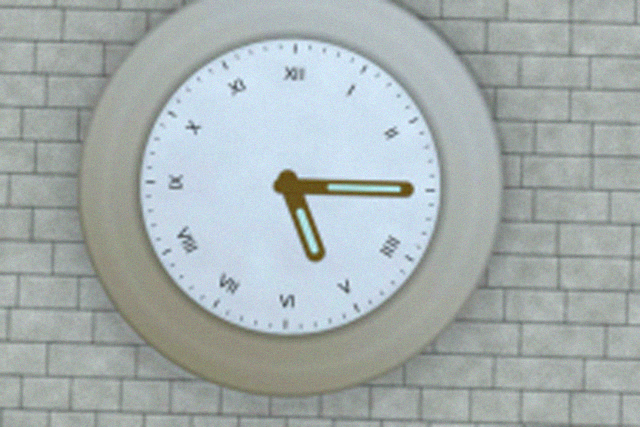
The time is 5,15
